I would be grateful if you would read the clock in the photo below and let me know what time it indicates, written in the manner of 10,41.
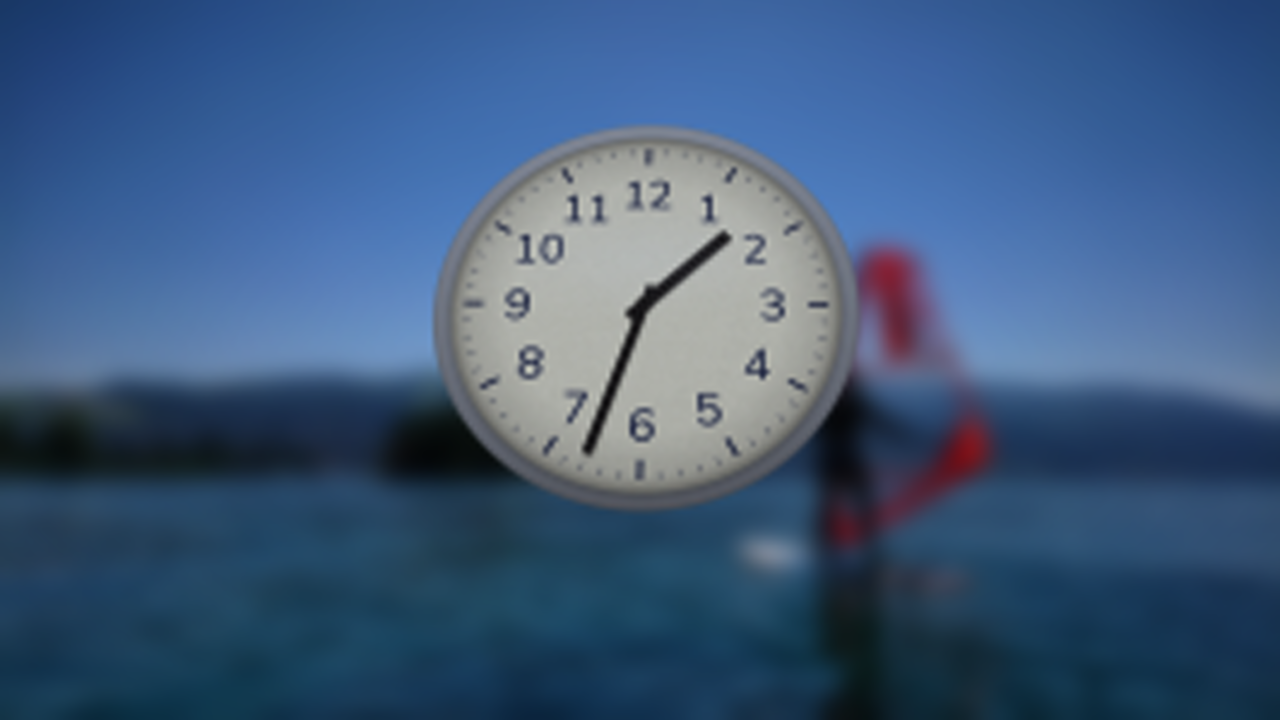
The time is 1,33
